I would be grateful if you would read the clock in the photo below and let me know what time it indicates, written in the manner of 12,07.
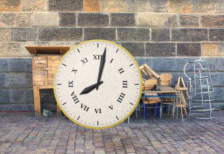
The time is 8,02
